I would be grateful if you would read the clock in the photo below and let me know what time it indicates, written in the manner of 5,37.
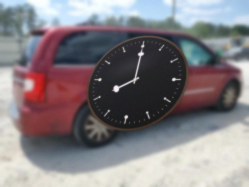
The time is 8,00
